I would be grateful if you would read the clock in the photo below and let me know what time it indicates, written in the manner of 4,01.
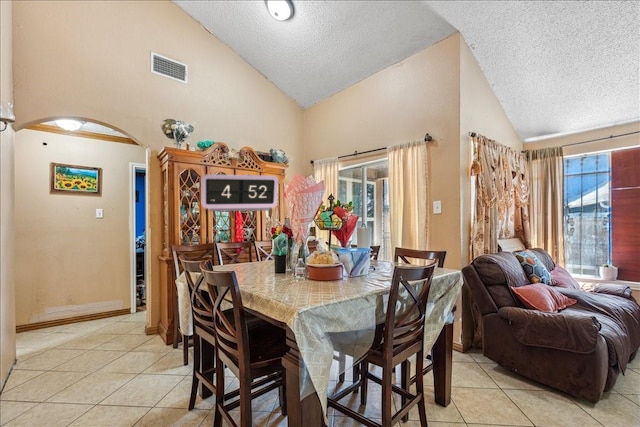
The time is 4,52
